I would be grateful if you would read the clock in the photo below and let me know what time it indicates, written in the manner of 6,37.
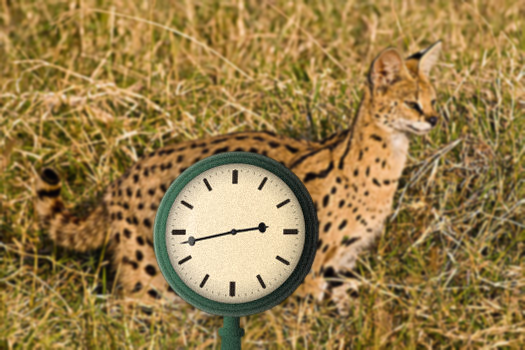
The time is 2,43
